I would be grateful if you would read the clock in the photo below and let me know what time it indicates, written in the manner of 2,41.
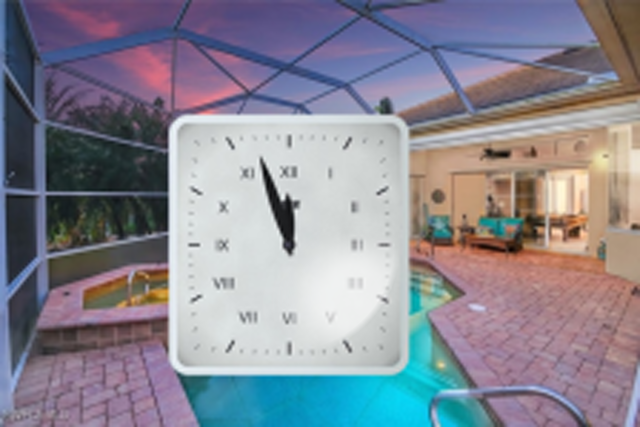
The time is 11,57
